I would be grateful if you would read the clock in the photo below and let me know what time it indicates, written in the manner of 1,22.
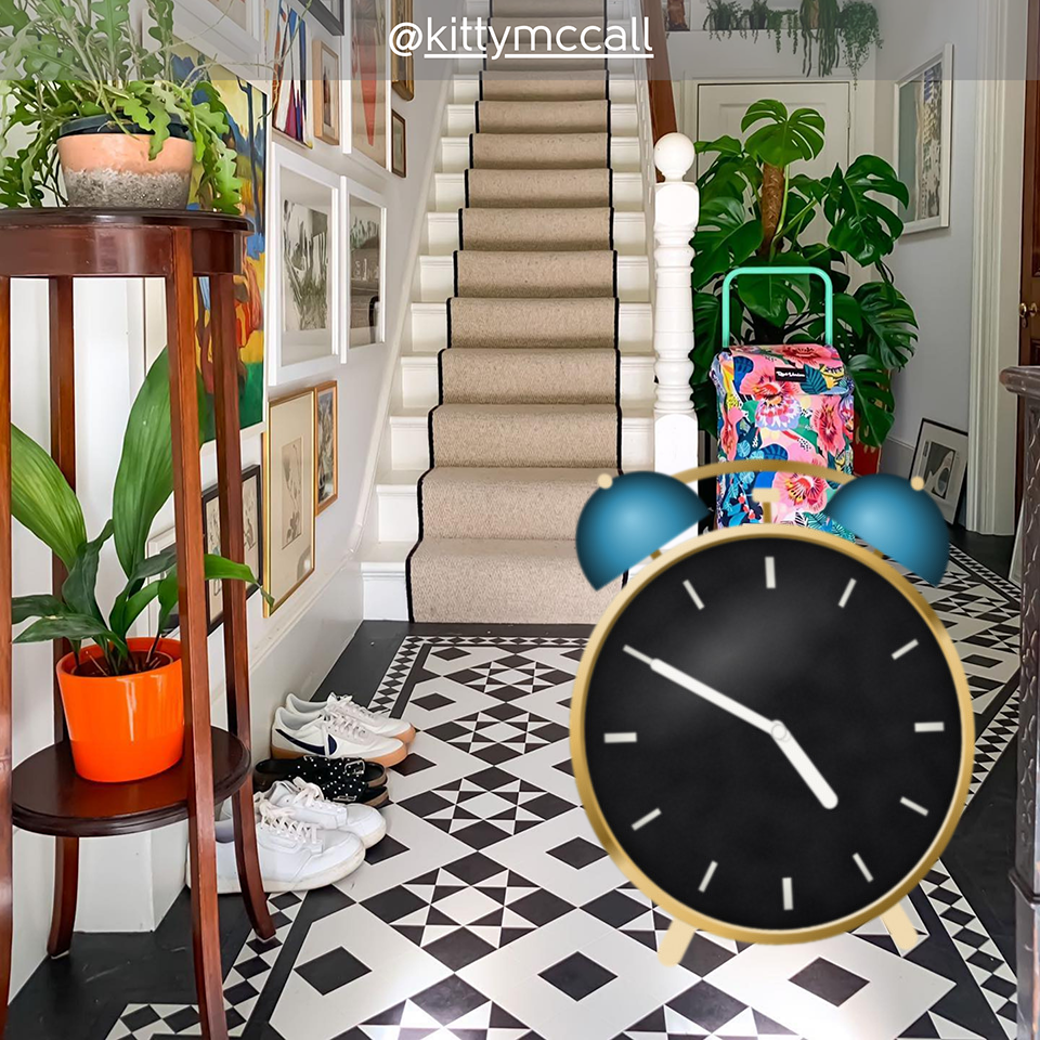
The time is 4,50
